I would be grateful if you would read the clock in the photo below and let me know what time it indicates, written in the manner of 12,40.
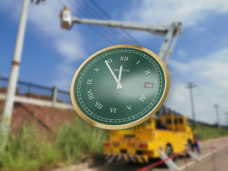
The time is 11,54
